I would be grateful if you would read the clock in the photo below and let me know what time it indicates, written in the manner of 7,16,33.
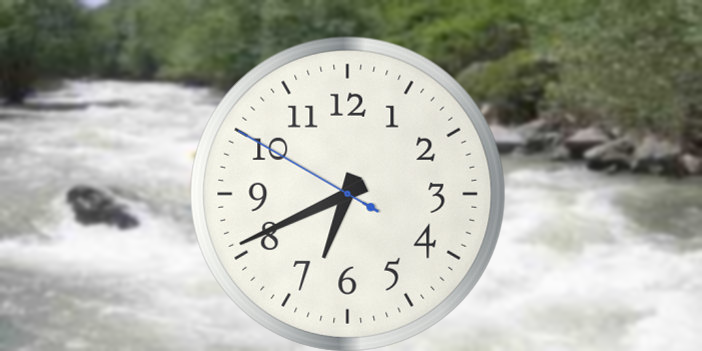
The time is 6,40,50
